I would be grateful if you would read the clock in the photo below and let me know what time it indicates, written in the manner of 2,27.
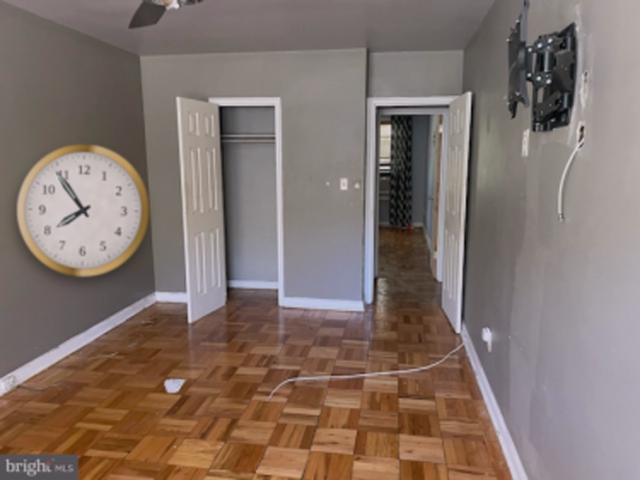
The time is 7,54
